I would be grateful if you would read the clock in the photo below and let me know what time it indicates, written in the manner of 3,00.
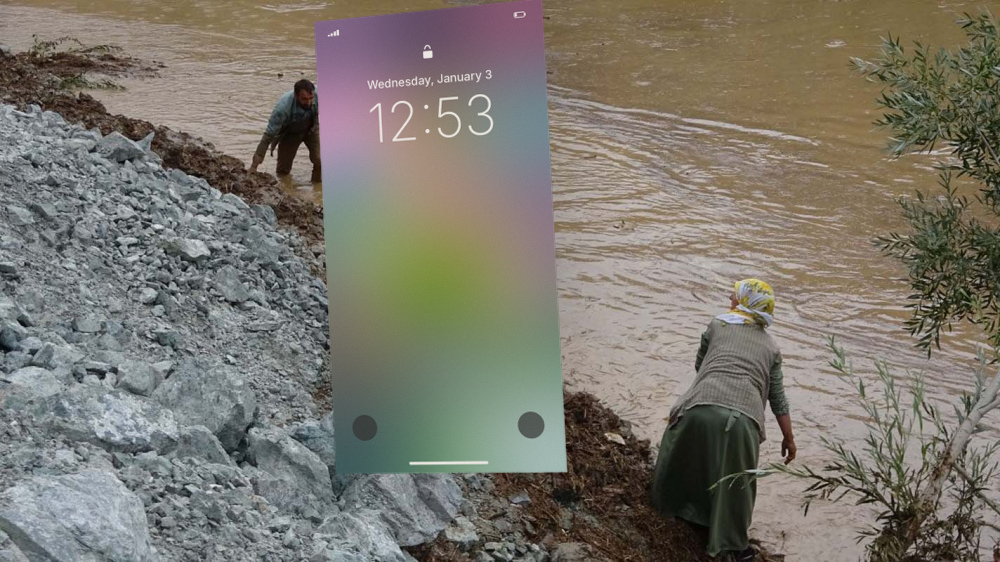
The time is 12,53
